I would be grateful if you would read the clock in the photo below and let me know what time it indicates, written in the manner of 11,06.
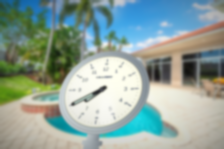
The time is 7,40
